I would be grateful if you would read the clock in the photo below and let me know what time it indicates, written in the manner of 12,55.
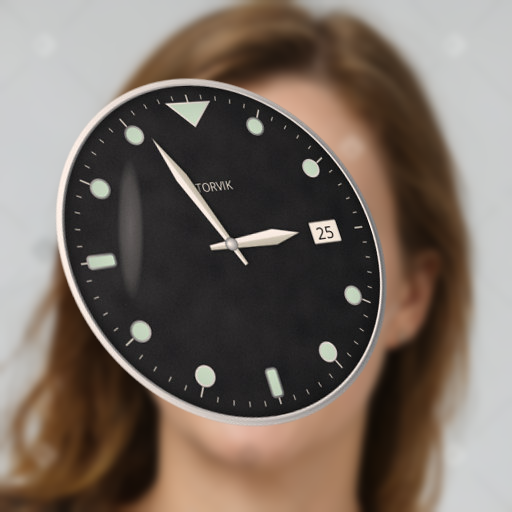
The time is 2,56
